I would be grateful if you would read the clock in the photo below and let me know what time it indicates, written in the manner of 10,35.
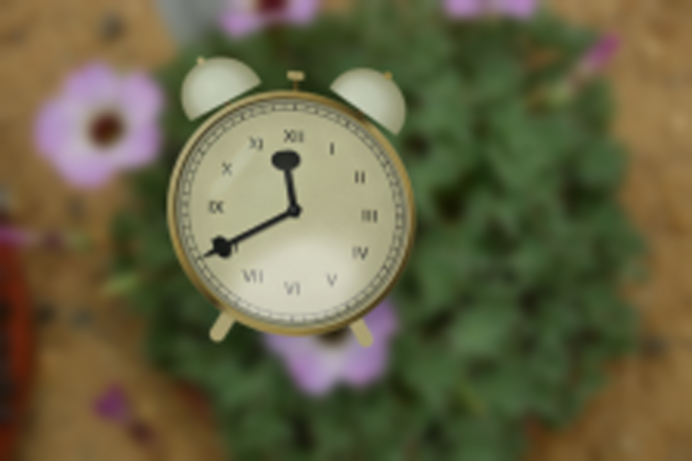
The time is 11,40
